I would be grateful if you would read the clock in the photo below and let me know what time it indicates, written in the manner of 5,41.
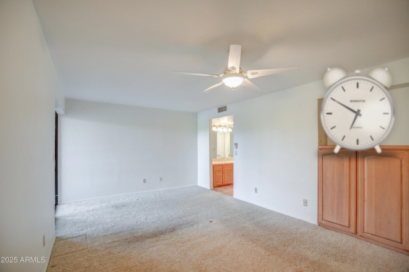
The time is 6,50
